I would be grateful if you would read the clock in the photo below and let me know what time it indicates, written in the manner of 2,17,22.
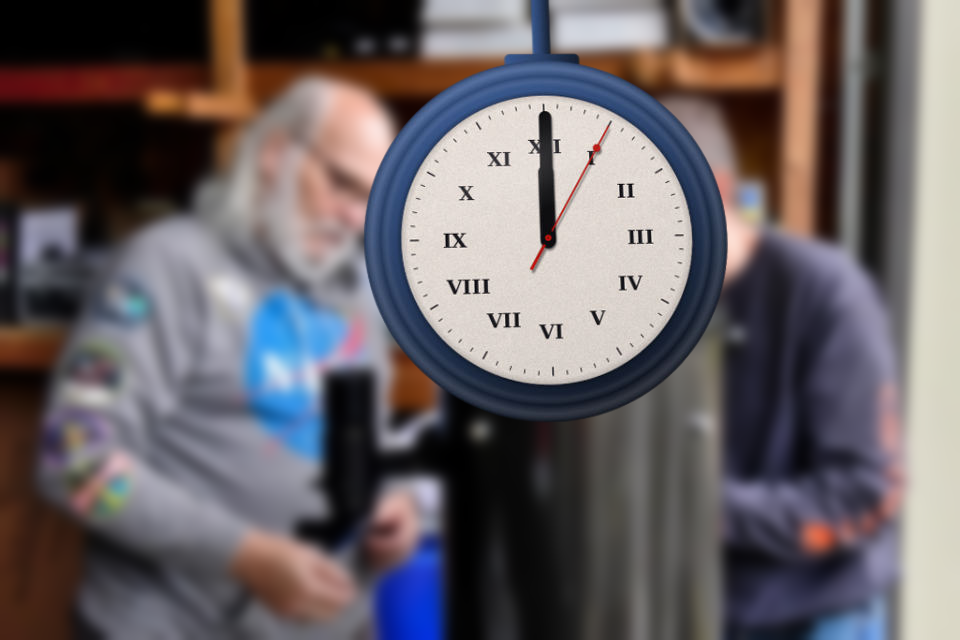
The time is 12,00,05
